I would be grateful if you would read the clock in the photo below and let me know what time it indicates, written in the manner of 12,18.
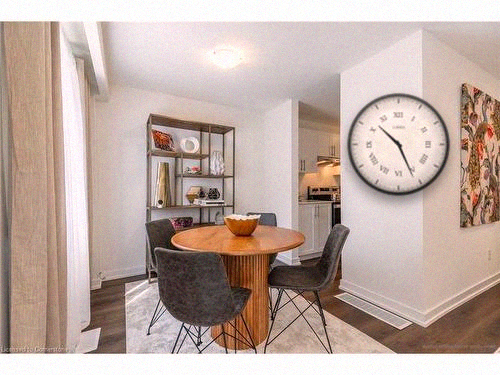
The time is 10,26
